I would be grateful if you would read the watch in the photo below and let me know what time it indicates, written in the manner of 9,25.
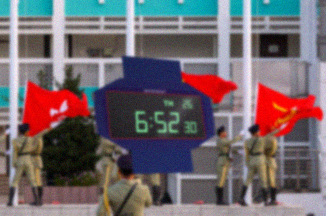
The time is 6,52
